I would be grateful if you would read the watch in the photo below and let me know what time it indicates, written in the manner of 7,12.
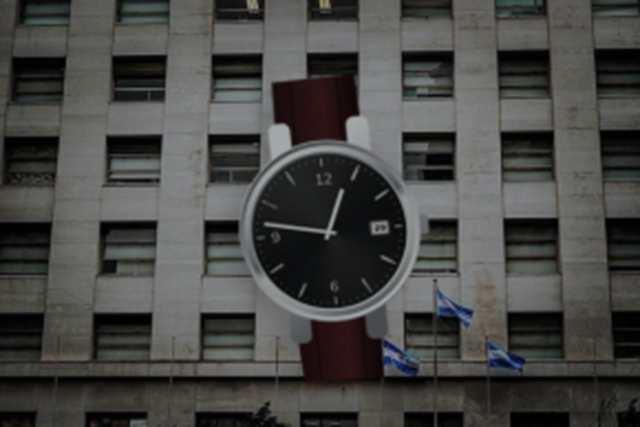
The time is 12,47
